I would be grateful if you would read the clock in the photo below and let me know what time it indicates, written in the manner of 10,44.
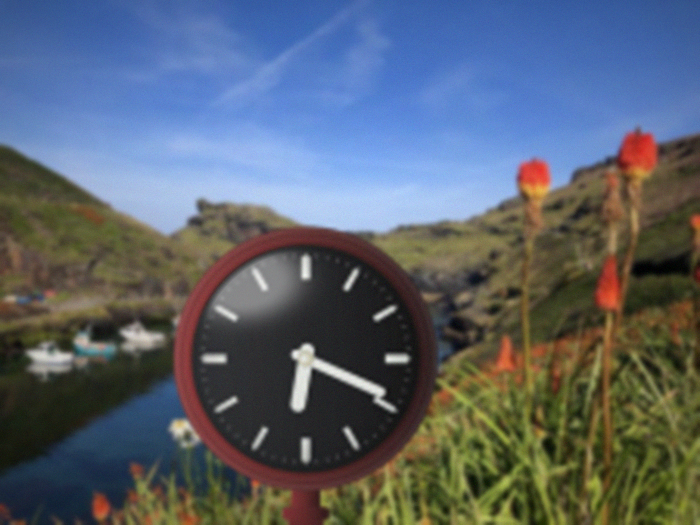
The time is 6,19
